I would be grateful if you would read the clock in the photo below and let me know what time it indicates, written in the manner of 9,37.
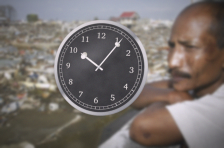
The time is 10,06
